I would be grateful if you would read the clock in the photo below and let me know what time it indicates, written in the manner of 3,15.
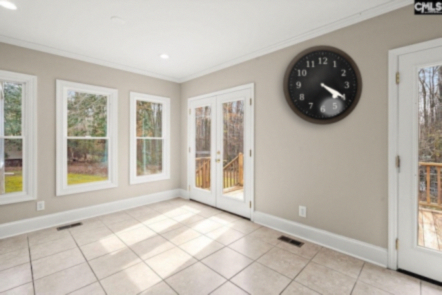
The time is 4,20
